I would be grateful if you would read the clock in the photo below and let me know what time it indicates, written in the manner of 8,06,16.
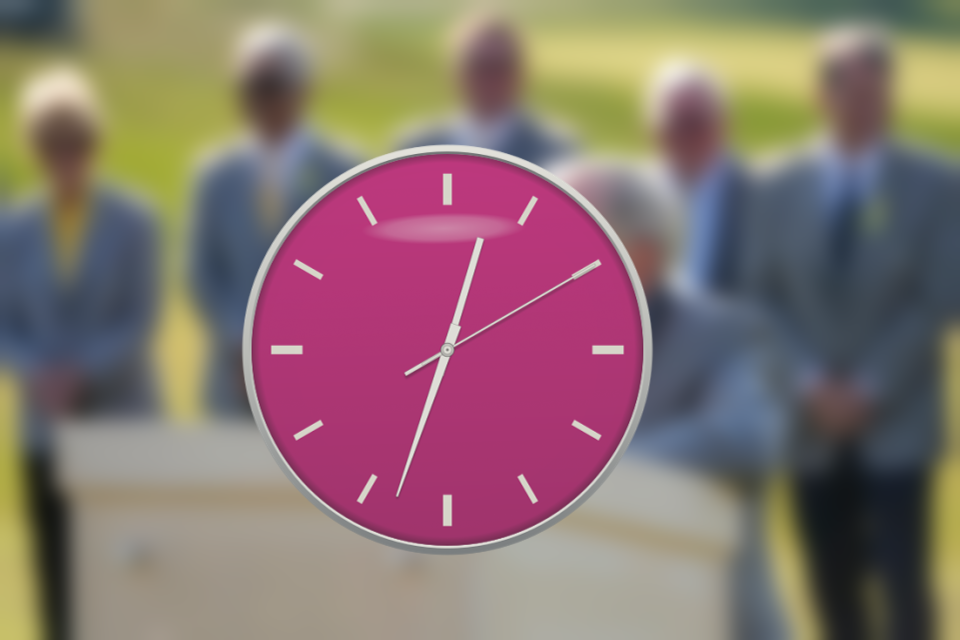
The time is 12,33,10
